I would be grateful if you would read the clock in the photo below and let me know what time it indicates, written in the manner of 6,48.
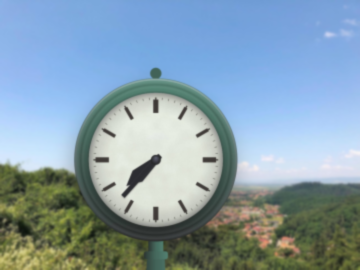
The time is 7,37
